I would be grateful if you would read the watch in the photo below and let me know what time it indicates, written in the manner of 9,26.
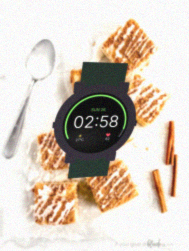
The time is 2,58
